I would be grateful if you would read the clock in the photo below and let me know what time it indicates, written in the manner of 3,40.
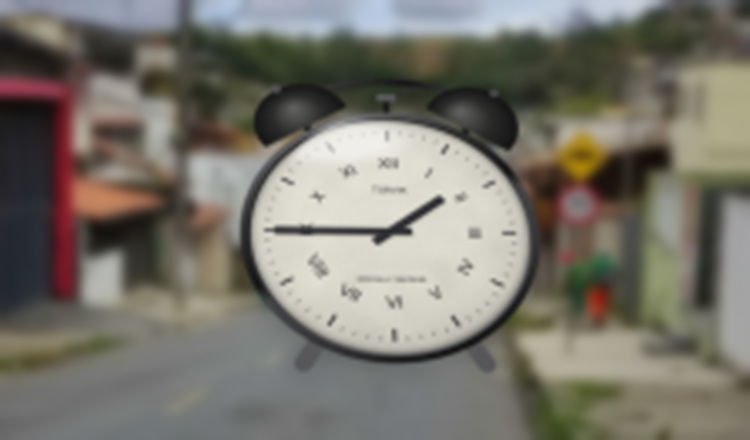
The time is 1,45
